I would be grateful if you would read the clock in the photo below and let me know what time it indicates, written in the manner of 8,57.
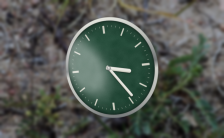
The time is 3,24
